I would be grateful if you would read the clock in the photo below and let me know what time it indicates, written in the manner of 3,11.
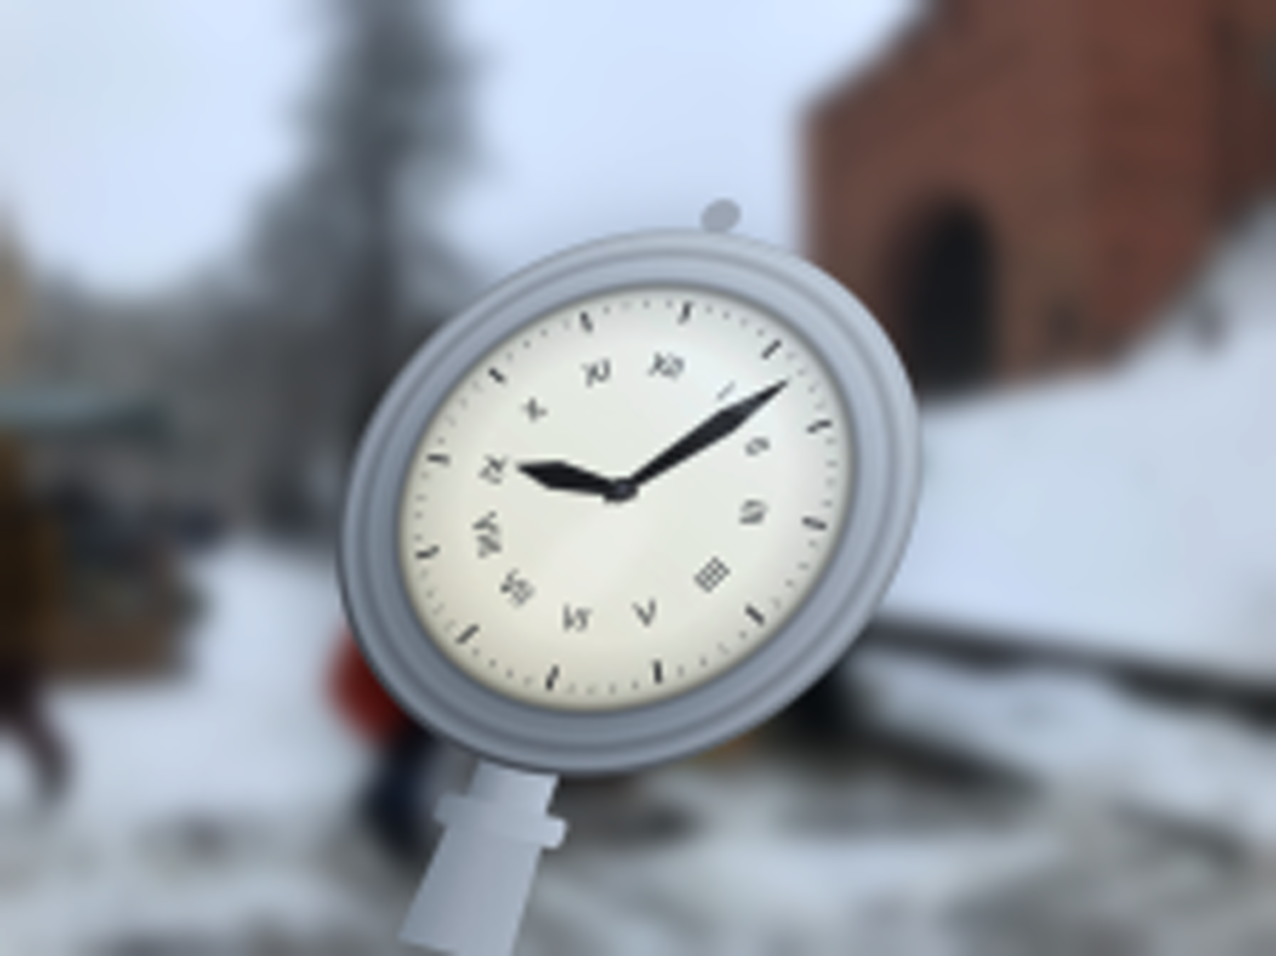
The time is 9,07
